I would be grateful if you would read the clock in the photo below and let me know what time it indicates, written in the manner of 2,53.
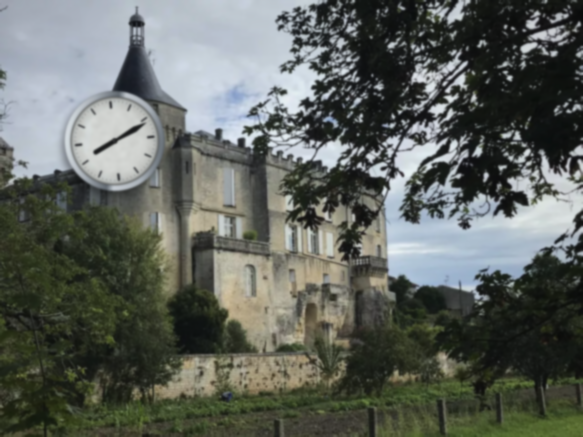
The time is 8,11
